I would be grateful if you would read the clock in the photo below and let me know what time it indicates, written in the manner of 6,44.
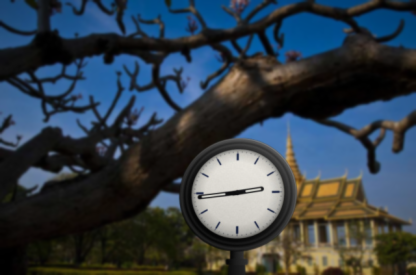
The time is 2,44
